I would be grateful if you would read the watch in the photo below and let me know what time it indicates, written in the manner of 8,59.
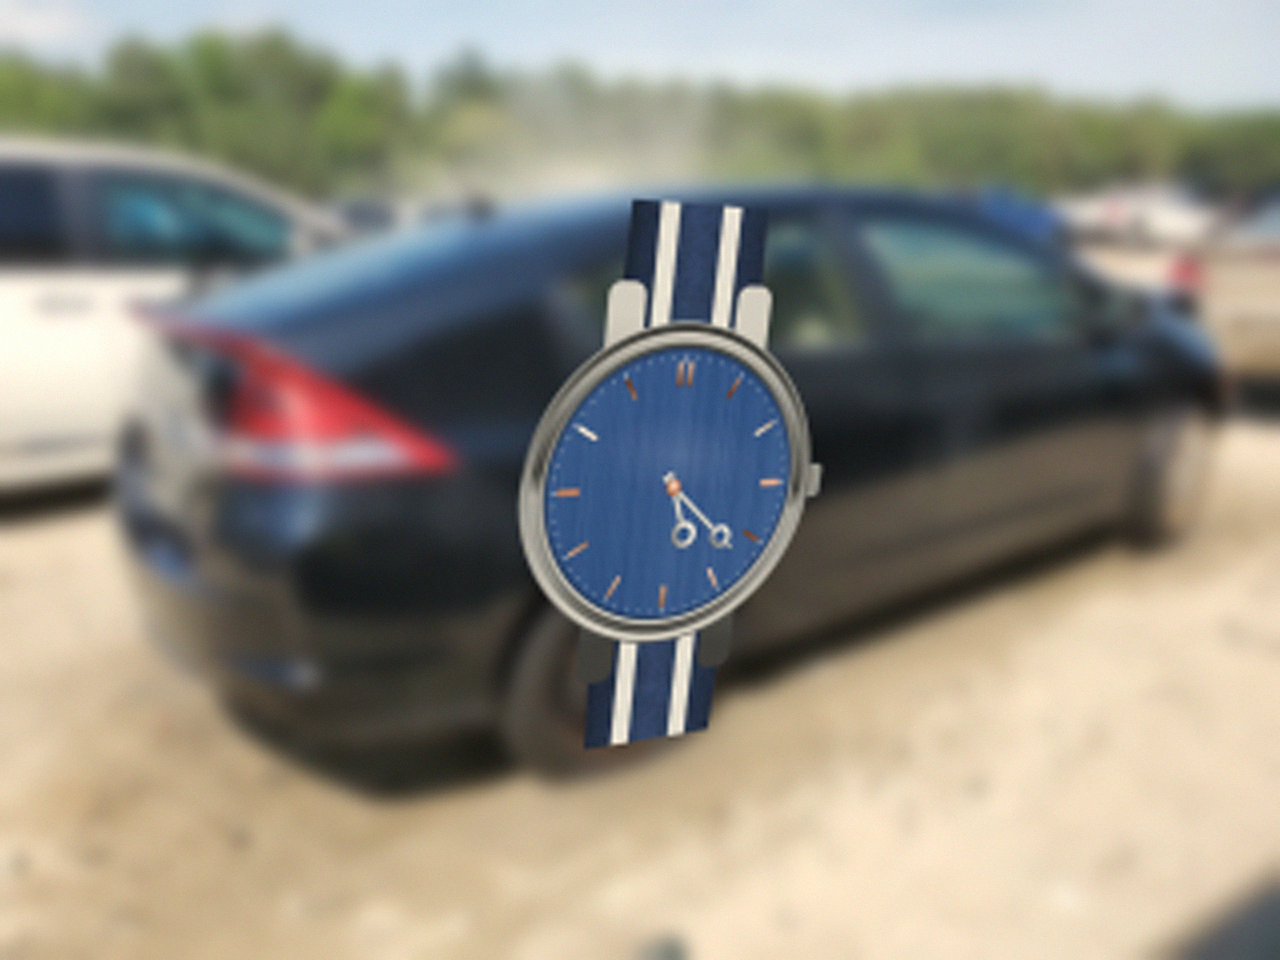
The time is 5,22
